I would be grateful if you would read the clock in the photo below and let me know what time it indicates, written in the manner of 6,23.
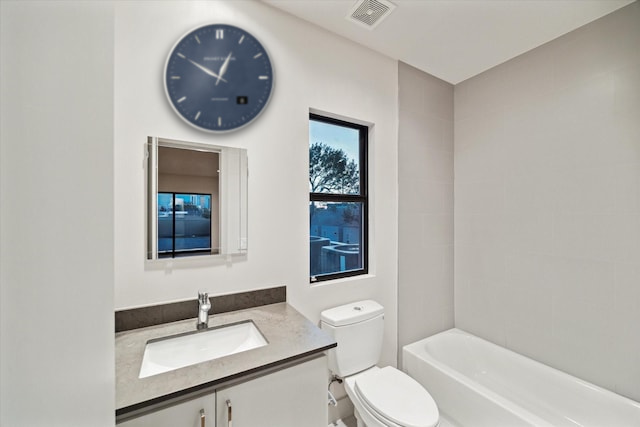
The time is 12,50
